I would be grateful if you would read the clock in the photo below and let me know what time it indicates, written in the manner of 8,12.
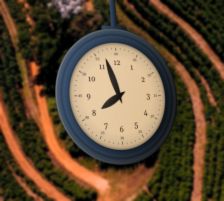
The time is 7,57
